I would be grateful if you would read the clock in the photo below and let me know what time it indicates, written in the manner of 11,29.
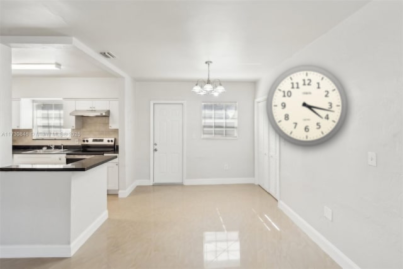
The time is 4,17
